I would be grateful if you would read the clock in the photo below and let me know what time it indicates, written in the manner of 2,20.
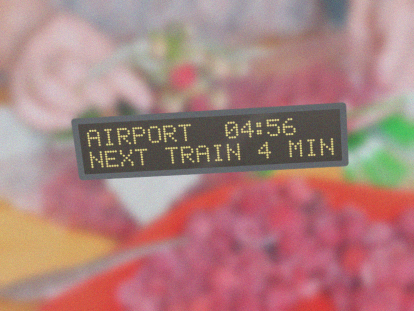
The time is 4,56
